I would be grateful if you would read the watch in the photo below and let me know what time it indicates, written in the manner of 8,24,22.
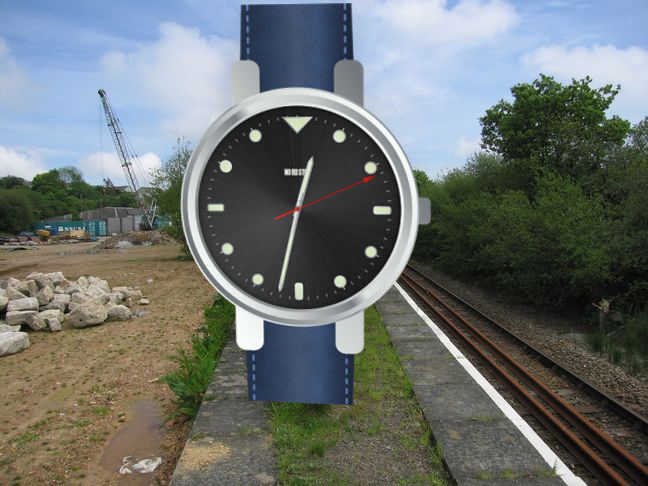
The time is 12,32,11
